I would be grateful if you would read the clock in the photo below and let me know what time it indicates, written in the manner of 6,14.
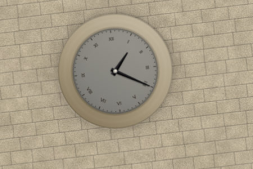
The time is 1,20
